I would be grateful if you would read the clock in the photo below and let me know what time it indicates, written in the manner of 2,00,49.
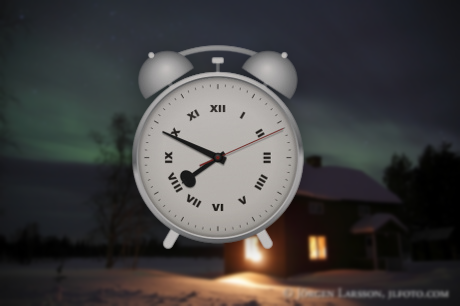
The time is 7,49,11
